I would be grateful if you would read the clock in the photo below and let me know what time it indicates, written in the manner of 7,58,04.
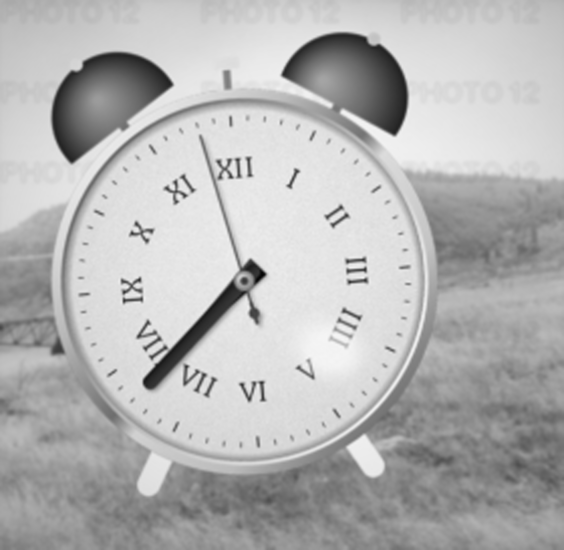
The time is 7,37,58
